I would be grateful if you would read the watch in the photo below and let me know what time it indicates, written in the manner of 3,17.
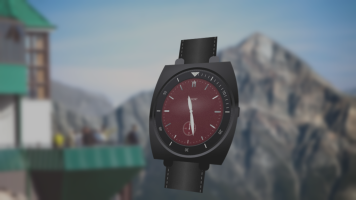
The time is 11,28
